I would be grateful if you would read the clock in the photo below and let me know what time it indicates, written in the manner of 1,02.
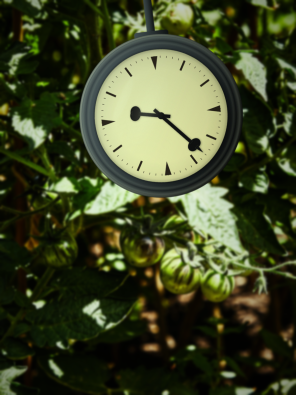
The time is 9,23
